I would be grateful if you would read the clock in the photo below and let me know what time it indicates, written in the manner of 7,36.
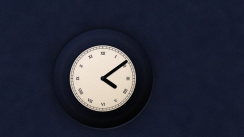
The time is 4,09
